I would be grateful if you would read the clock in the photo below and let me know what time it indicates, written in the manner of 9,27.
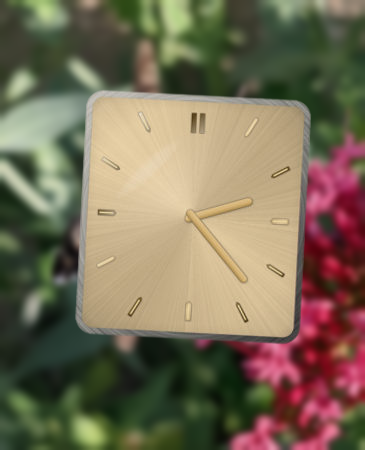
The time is 2,23
